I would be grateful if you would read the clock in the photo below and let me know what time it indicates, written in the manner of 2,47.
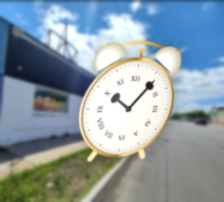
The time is 10,06
